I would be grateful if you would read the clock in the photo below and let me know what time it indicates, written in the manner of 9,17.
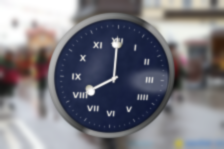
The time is 8,00
